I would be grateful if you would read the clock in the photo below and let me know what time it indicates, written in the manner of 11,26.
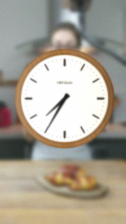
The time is 7,35
